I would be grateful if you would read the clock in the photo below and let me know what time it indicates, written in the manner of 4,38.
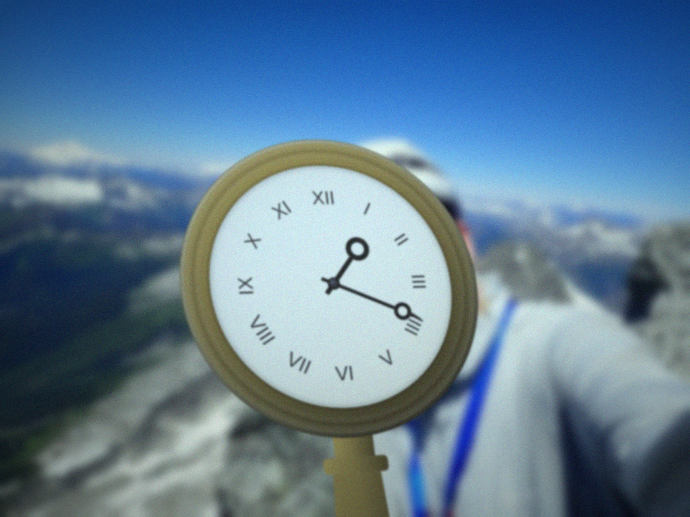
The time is 1,19
